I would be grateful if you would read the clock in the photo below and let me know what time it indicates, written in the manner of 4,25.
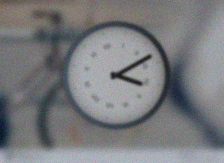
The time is 4,13
